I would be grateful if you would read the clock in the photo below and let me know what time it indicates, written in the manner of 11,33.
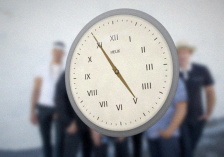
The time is 4,55
